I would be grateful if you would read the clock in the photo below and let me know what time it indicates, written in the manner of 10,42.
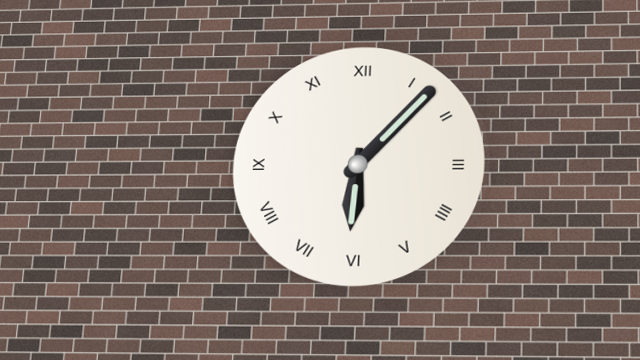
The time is 6,07
